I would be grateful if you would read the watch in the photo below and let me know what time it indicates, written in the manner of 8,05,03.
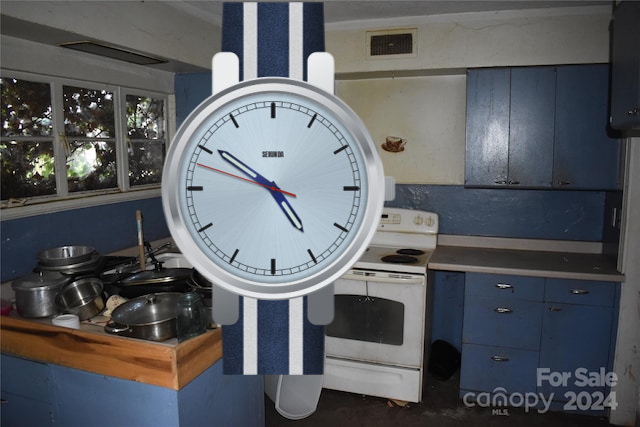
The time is 4,50,48
